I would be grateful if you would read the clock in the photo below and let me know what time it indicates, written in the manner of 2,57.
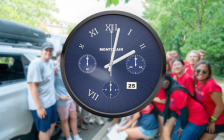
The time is 2,02
